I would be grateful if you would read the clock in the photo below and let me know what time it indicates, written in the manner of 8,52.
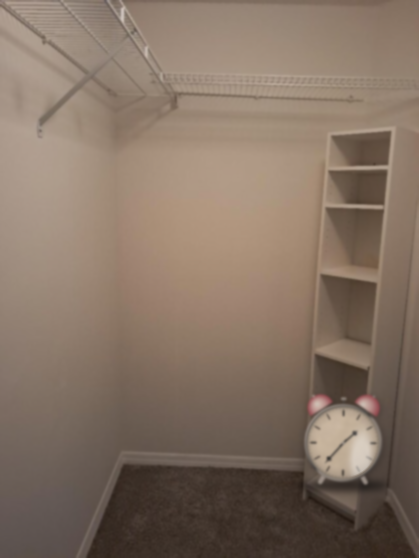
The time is 1,37
